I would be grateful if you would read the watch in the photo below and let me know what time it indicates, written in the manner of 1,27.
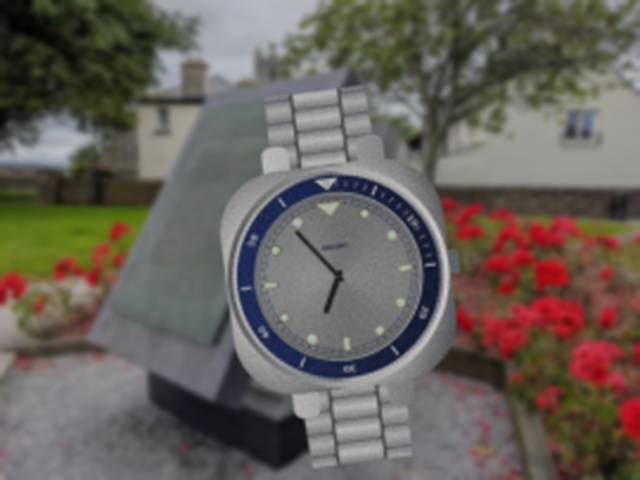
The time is 6,54
